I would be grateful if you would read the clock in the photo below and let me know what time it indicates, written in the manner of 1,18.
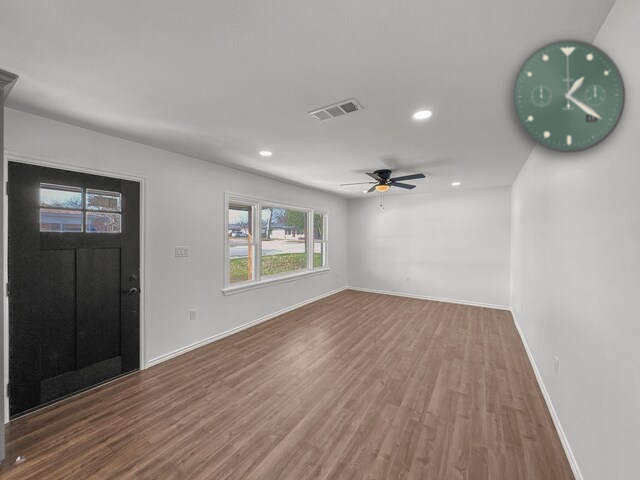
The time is 1,21
